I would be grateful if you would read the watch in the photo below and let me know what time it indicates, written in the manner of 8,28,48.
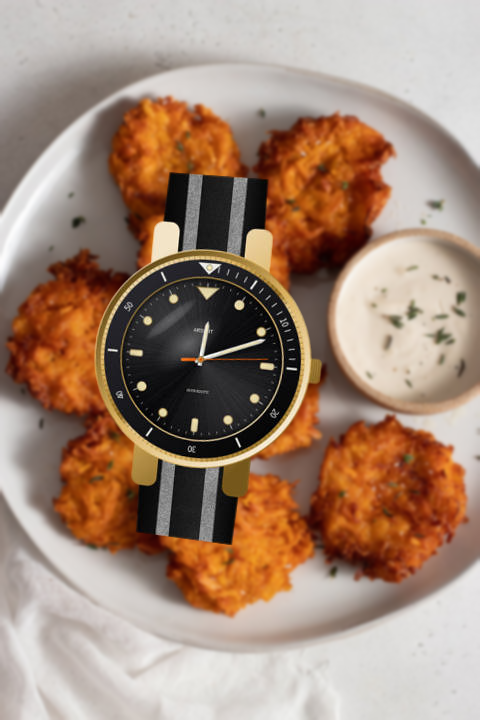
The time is 12,11,14
